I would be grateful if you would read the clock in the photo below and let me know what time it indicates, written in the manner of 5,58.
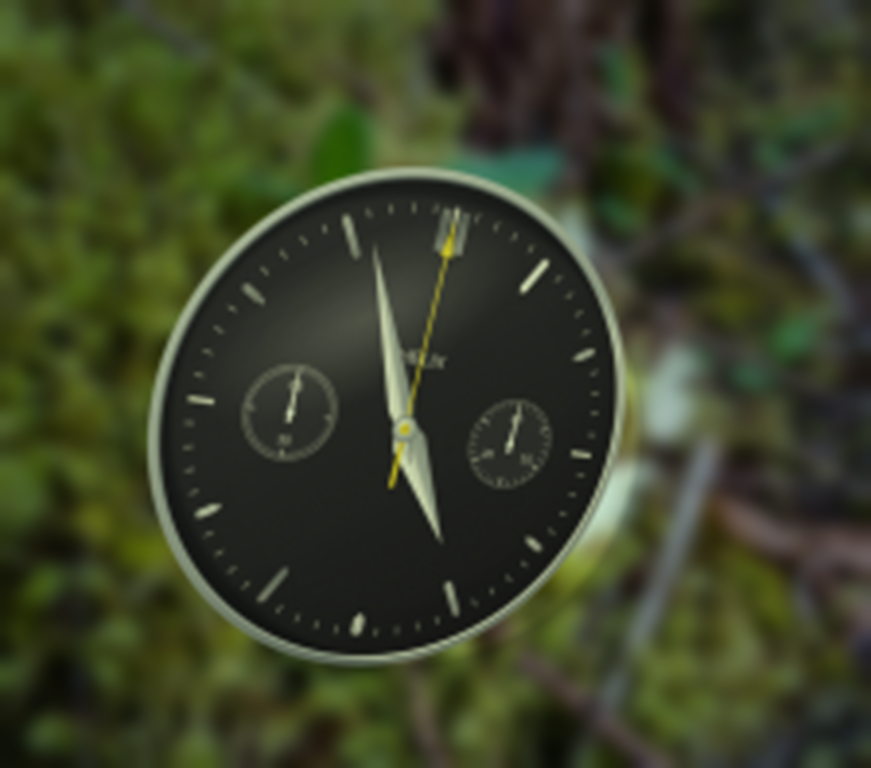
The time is 4,56
